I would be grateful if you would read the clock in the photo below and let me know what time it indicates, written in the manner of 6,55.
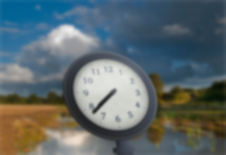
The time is 7,38
